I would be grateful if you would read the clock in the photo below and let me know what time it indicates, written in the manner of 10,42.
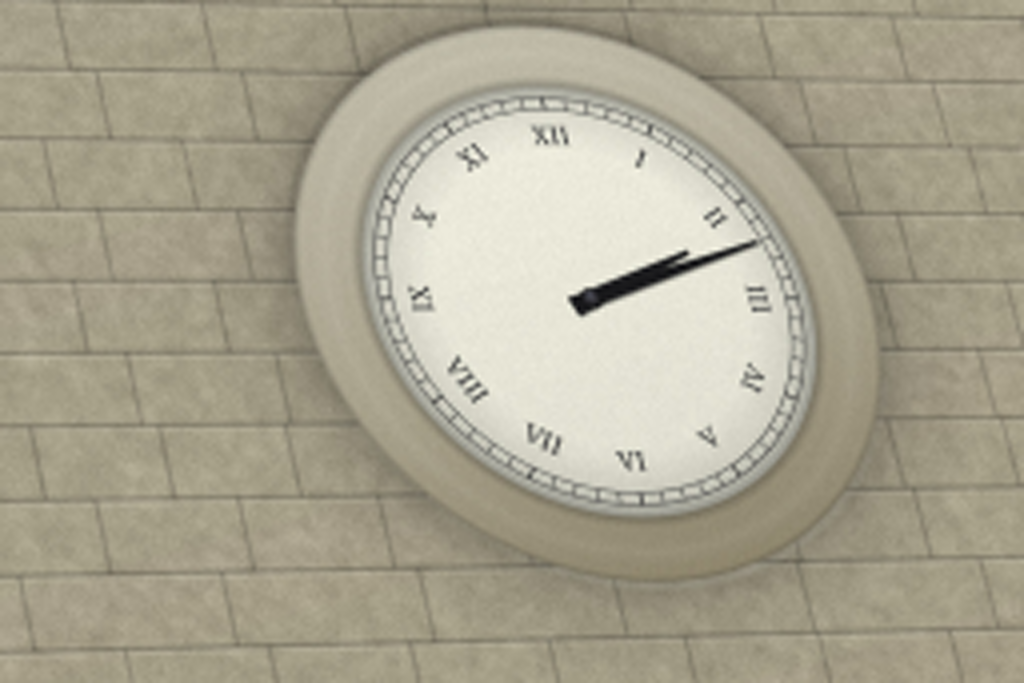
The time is 2,12
